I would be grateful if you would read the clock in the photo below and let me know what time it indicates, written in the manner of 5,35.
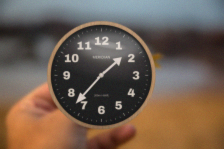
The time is 1,37
